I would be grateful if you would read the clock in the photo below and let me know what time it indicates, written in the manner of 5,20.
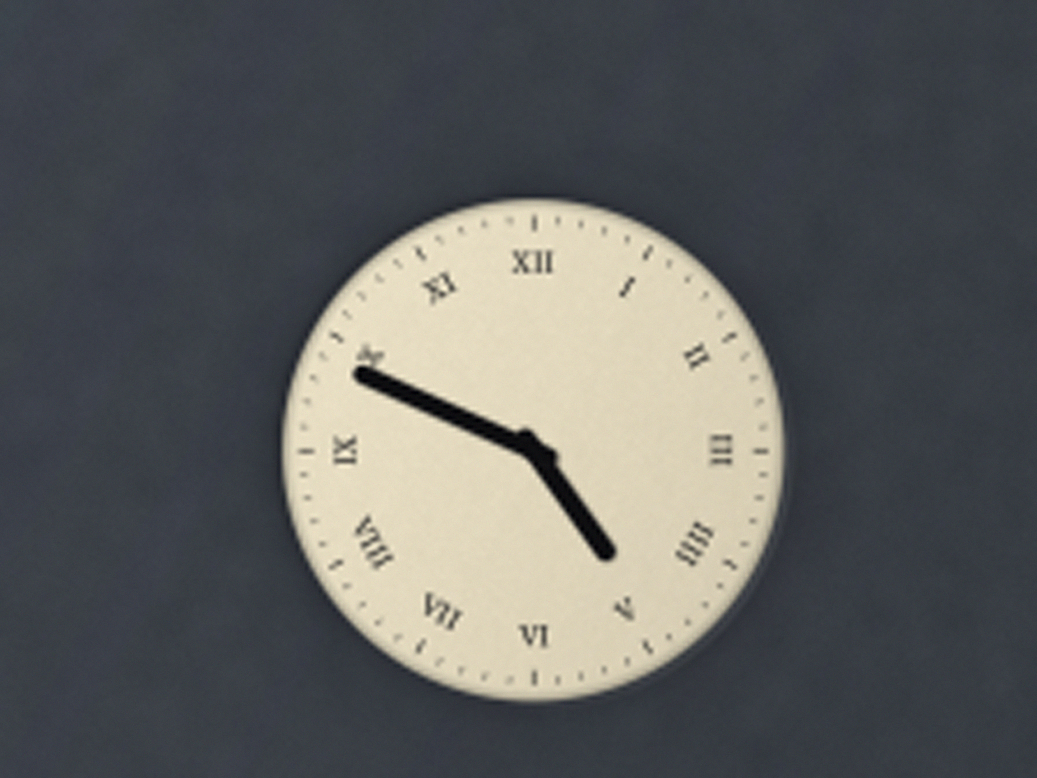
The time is 4,49
